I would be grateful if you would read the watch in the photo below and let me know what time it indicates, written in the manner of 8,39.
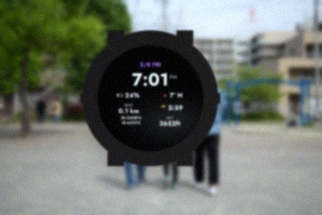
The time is 7,01
